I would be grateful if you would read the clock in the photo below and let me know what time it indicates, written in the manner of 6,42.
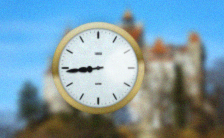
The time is 8,44
